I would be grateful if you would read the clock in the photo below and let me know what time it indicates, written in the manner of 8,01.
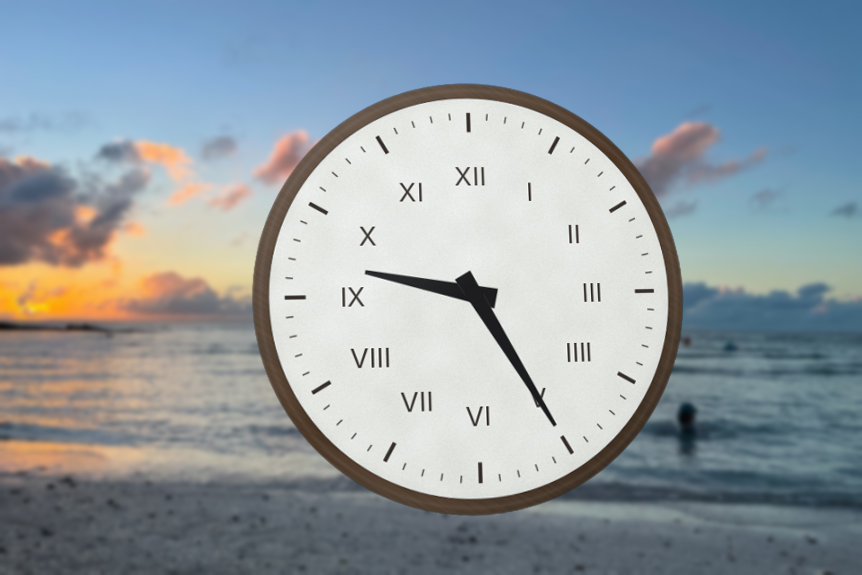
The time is 9,25
